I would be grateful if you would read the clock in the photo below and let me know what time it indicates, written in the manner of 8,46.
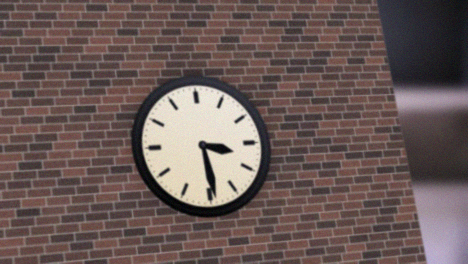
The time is 3,29
